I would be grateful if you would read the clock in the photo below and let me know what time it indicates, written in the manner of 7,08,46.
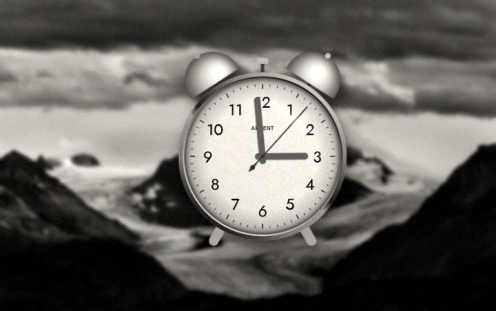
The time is 2,59,07
